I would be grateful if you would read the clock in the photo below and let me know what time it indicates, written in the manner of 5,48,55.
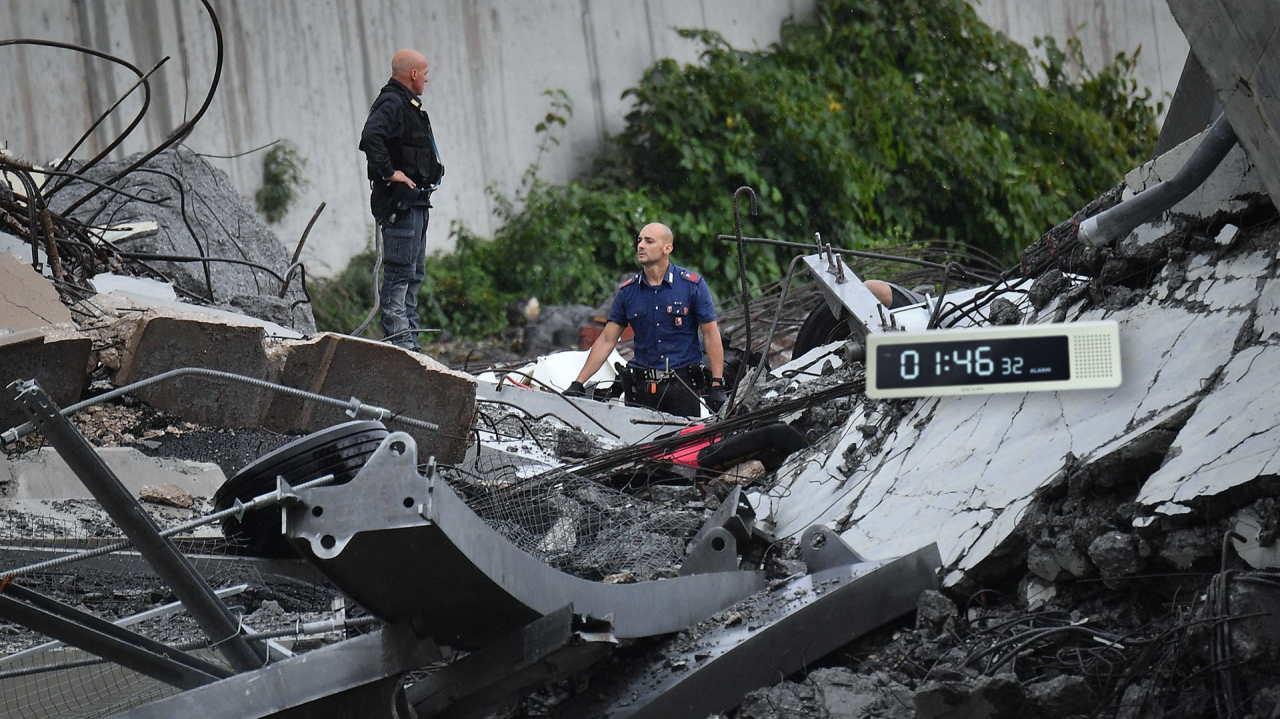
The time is 1,46,32
